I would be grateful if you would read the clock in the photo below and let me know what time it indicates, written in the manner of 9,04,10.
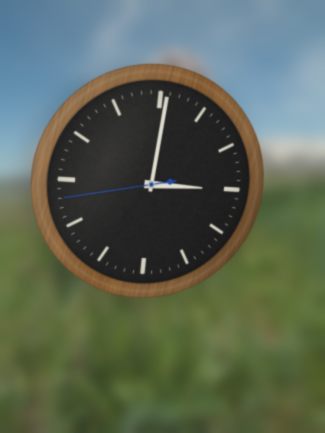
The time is 3,00,43
